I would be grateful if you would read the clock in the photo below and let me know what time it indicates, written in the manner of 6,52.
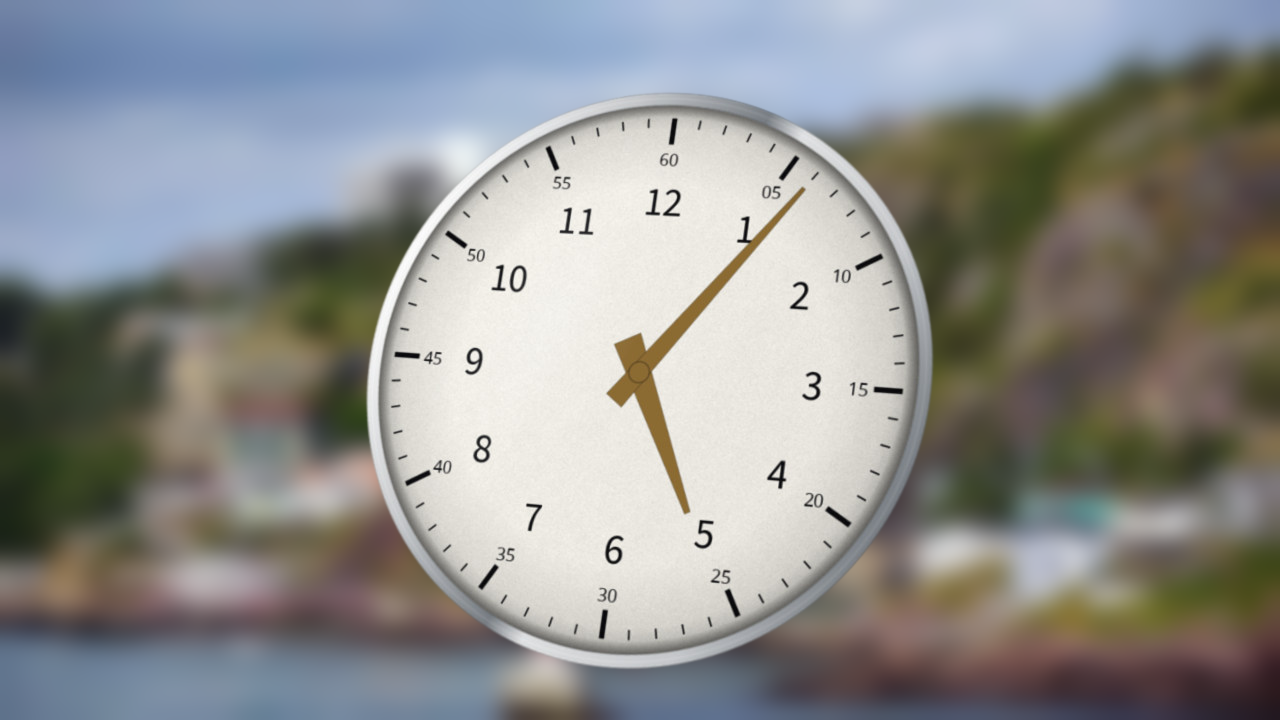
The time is 5,06
